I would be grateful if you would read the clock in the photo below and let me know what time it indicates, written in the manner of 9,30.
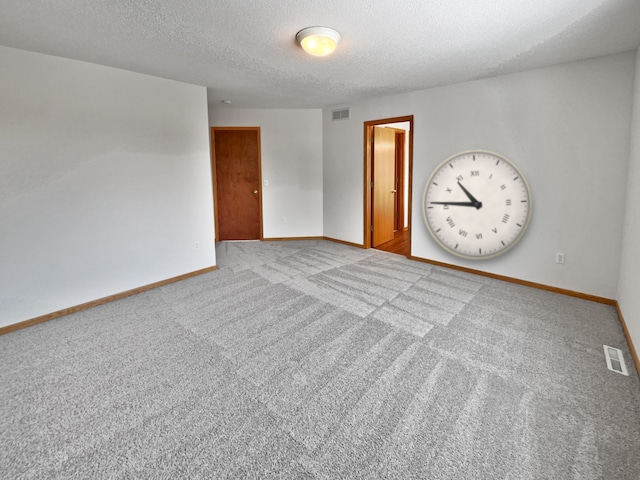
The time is 10,46
